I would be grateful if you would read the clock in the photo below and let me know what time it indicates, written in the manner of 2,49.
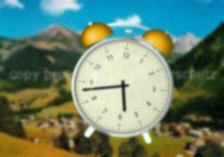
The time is 5,43
